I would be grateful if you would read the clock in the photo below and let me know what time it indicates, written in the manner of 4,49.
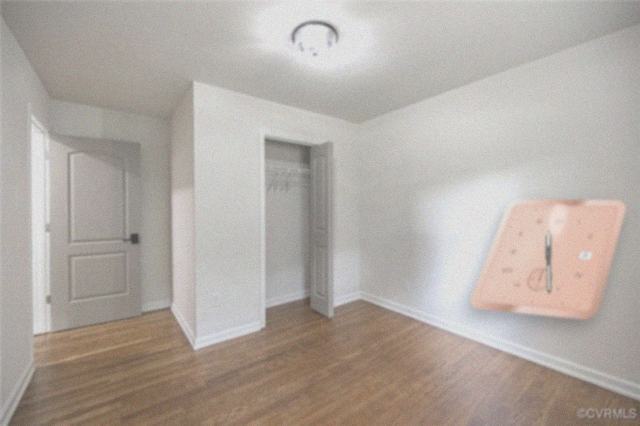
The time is 11,27
